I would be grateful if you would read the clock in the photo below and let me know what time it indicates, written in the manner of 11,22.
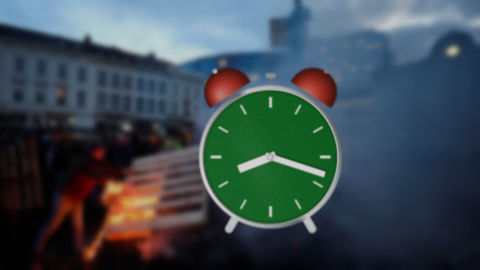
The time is 8,18
